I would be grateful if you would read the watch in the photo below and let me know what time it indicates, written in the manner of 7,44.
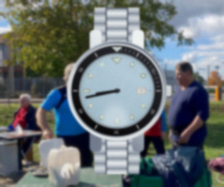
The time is 8,43
